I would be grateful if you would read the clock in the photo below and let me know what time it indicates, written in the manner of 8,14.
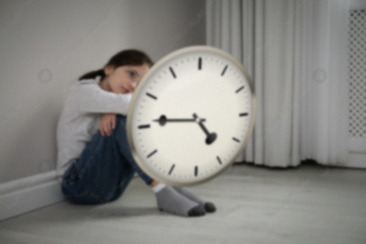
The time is 4,46
